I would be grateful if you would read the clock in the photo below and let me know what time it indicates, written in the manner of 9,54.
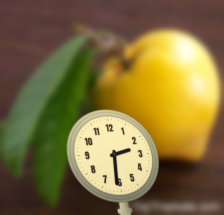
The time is 2,31
